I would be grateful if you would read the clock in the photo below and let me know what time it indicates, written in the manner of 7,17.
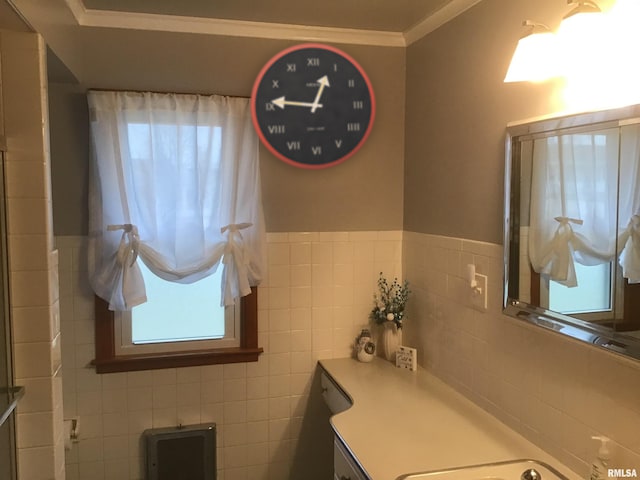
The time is 12,46
